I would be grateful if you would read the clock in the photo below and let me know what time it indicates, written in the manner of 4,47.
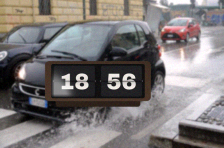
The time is 18,56
